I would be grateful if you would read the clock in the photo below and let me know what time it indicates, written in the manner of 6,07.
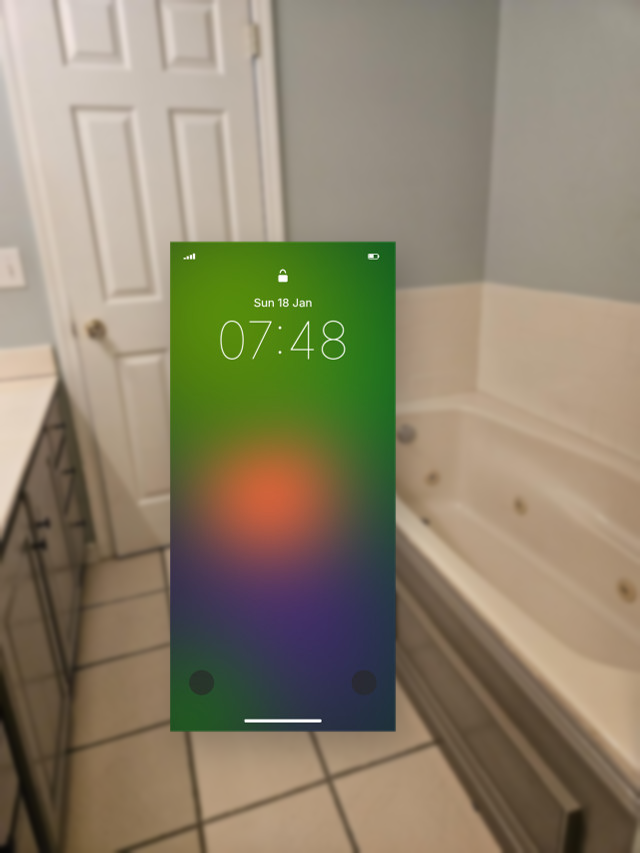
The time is 7,48
